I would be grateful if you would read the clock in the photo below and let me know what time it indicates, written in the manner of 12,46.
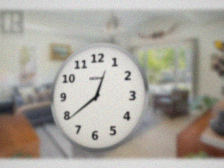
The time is 12,39
